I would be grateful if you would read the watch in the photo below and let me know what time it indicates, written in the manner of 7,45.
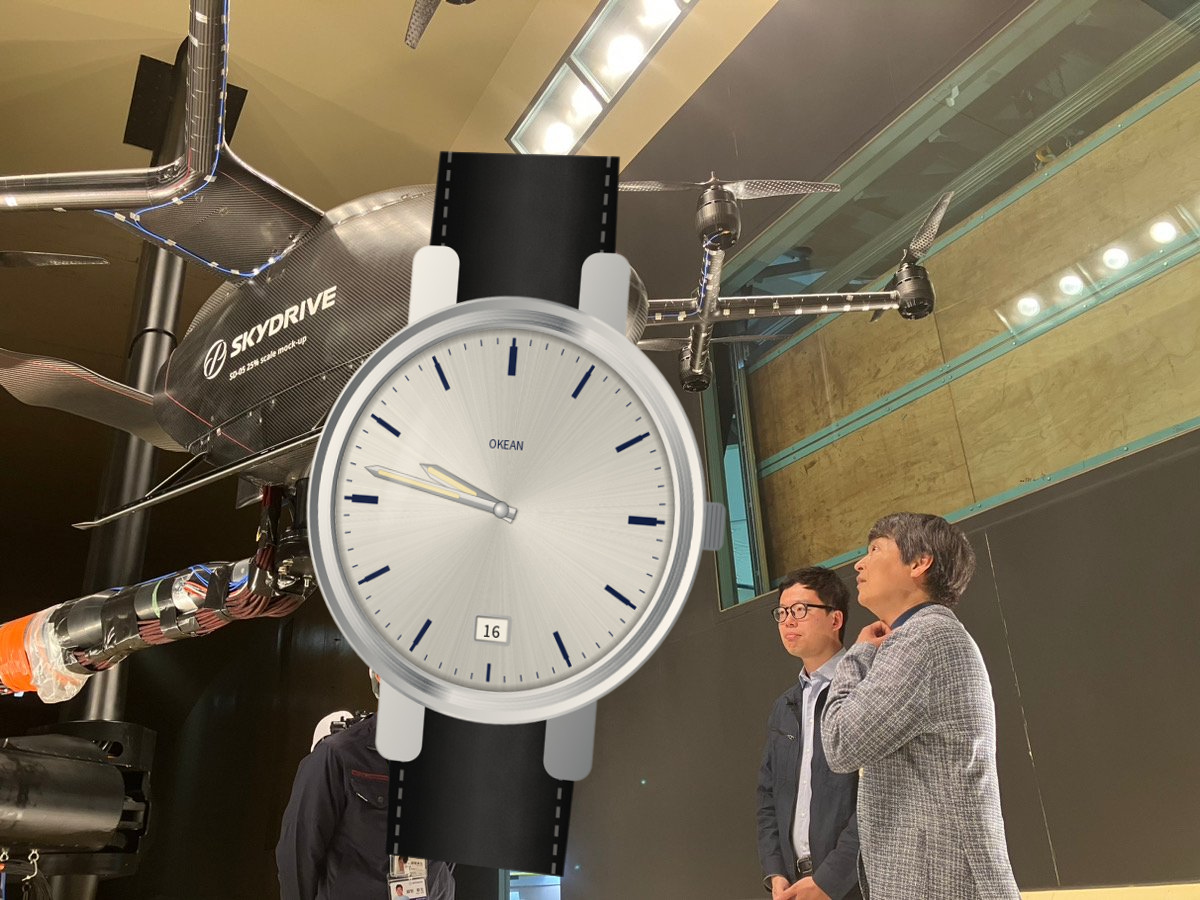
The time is 9,47
